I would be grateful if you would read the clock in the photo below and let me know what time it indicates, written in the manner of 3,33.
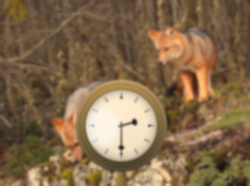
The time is 2,30
